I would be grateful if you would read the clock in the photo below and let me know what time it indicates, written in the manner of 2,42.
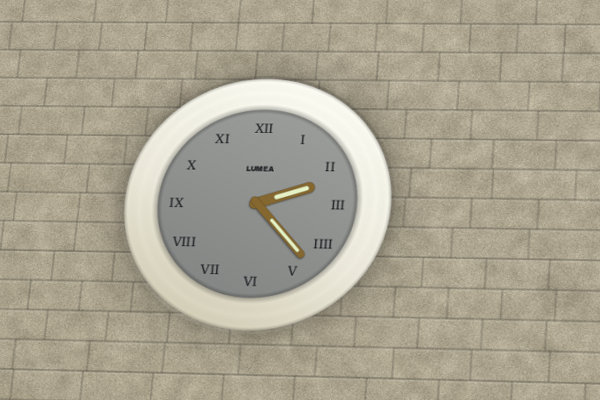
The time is 2,23
